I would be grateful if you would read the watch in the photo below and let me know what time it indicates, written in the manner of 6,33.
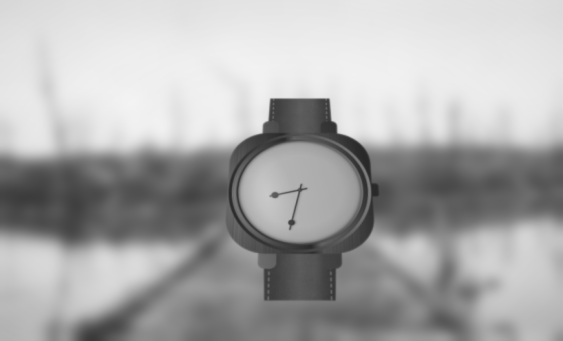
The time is 8,32
